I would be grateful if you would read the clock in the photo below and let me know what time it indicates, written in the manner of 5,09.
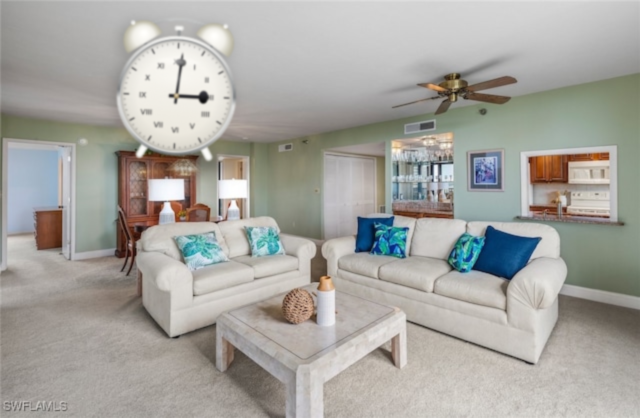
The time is 3,01
